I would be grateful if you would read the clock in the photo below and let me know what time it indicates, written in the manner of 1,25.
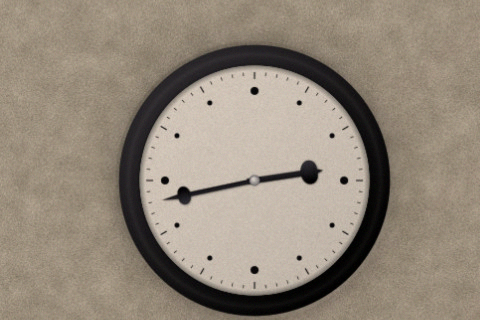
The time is 2,43
